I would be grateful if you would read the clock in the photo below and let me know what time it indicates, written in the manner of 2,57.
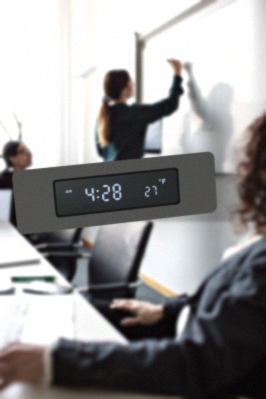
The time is 4,28
